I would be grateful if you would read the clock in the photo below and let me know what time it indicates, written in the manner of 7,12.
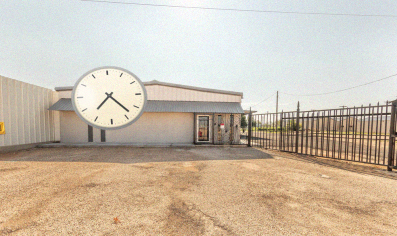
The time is 7,23
